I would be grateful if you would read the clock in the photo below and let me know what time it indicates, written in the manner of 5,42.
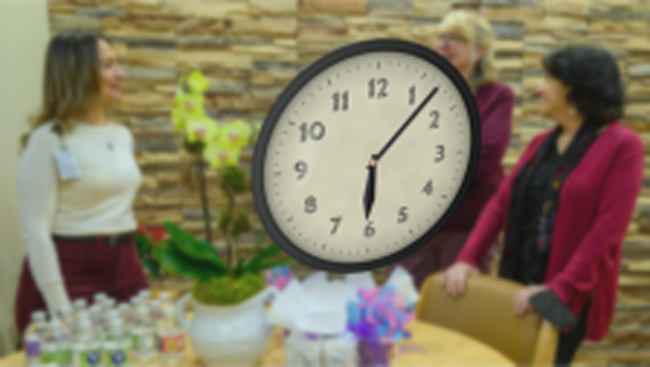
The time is 6,07
